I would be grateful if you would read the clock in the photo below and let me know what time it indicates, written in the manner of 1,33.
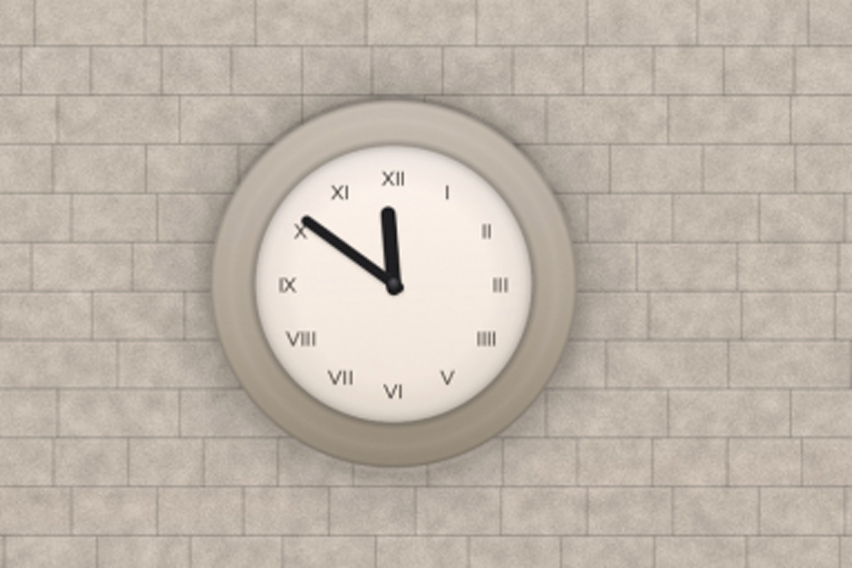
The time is 11,51
